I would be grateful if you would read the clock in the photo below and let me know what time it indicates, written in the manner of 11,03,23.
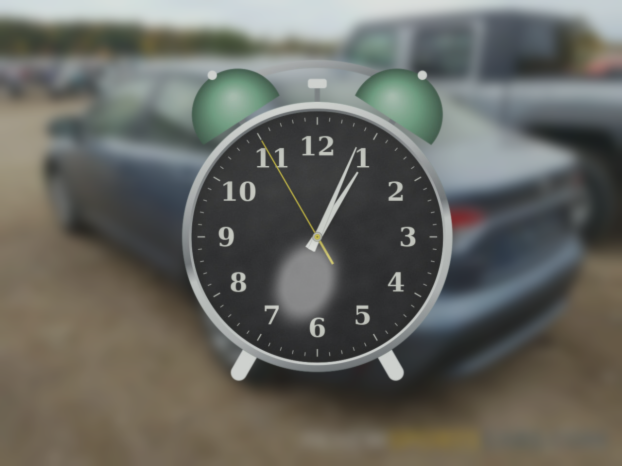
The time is 1,03,55
